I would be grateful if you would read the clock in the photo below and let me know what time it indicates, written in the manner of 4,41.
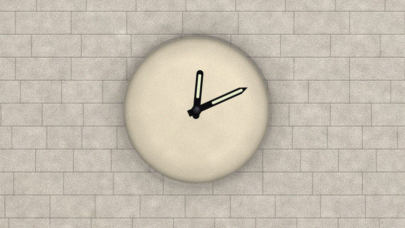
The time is 12,11
